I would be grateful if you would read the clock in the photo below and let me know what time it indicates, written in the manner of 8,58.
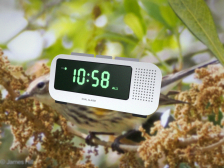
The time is 10,58
